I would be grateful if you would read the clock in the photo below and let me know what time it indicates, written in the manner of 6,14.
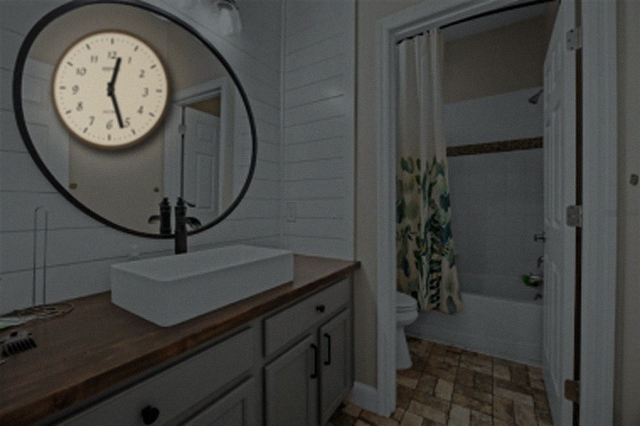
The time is 12,27
